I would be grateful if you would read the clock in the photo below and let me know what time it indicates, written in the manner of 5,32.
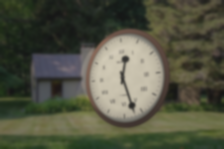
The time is 12,27
